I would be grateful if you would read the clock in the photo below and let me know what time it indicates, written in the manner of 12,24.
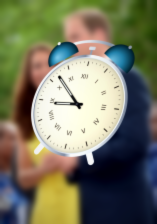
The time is 8,52
